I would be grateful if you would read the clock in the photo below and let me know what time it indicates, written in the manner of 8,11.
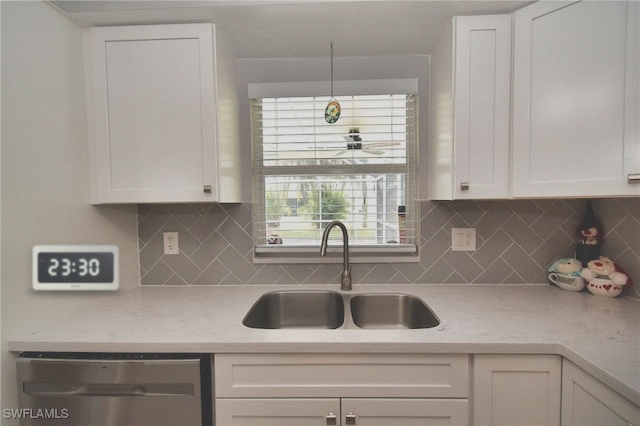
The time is 23,30
